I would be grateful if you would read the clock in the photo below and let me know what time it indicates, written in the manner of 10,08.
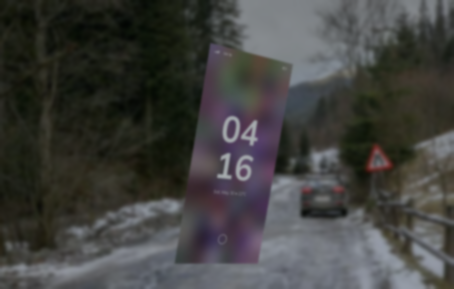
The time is 4,16
